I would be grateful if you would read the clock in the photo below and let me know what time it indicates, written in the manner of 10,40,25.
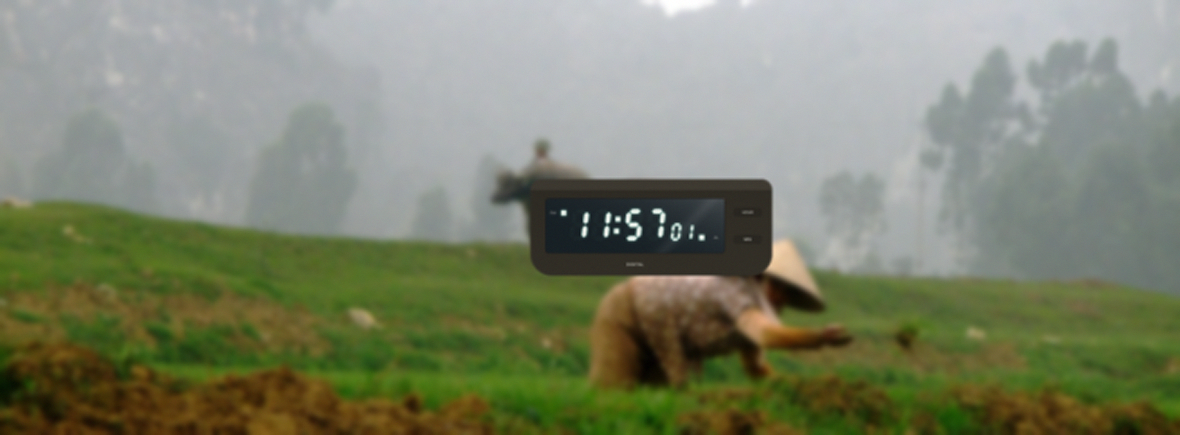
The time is 11,57,01
